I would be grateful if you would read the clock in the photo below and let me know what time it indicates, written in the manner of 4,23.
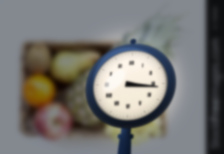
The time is 3,16
